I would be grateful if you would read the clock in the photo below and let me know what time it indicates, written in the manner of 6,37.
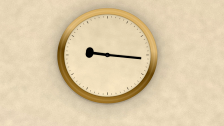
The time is 9,16
